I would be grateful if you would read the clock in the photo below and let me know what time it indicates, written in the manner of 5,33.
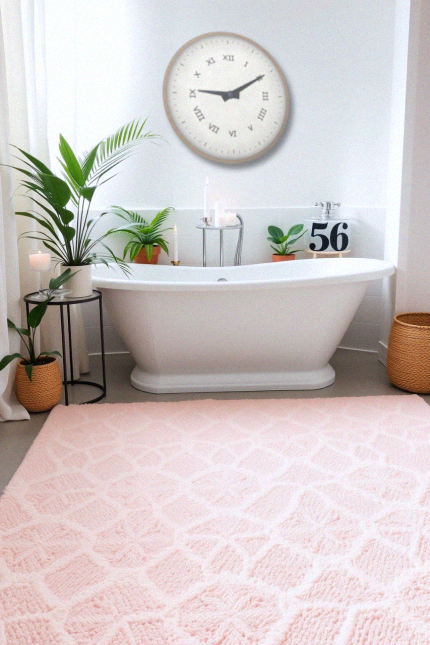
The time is 9,10
